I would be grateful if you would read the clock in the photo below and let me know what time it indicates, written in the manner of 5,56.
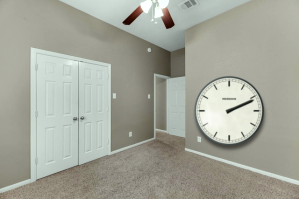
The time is 2,11
